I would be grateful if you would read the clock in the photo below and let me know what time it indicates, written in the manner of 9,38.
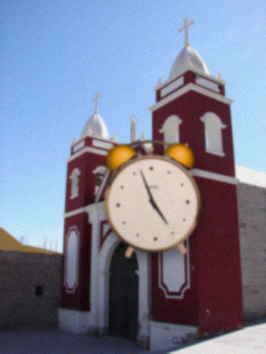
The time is 4,57
